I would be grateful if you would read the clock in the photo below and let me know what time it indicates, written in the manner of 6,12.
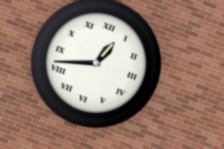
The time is 12,42
